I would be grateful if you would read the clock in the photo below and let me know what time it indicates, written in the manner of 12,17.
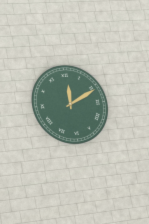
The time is 12,11
